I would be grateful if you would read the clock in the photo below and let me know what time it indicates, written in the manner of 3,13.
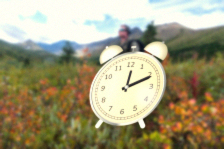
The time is 12,11
